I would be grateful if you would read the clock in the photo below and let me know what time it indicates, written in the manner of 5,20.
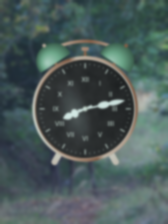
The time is 8,13
